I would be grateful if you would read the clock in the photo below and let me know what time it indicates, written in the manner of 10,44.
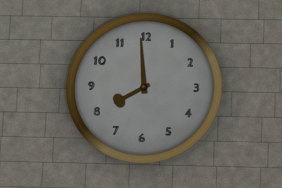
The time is 7,59
